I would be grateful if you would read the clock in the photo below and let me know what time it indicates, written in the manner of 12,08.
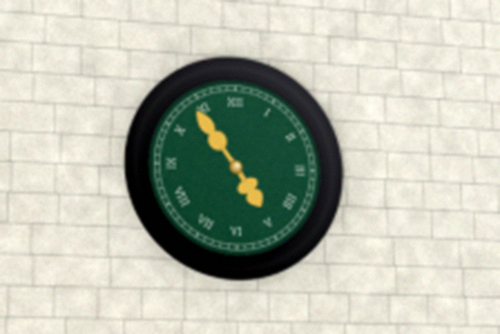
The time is 4,54
